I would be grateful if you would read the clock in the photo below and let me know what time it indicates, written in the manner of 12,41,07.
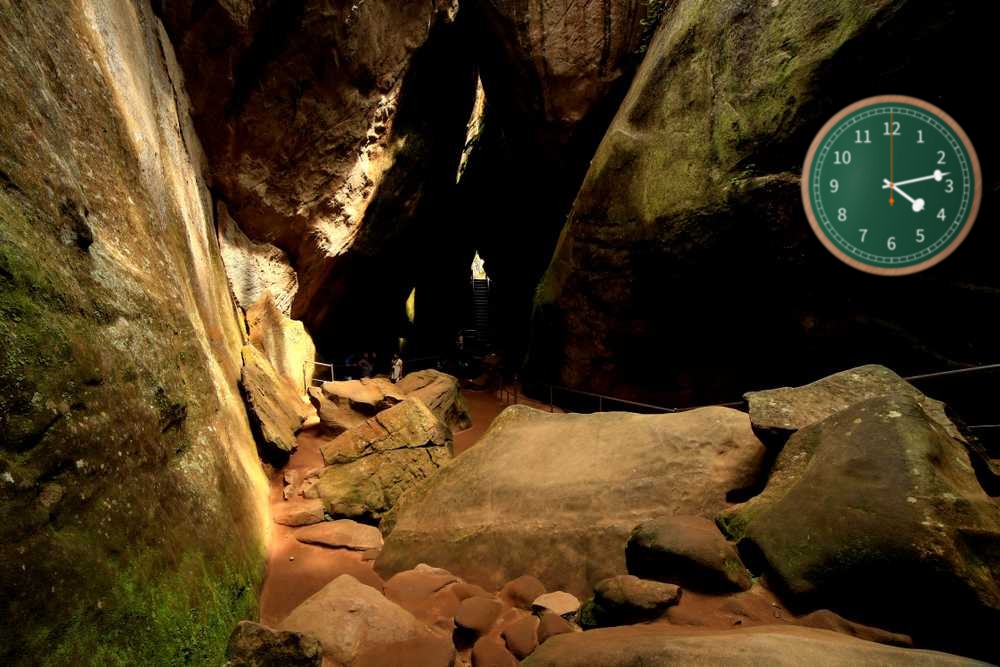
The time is 4,13,00
